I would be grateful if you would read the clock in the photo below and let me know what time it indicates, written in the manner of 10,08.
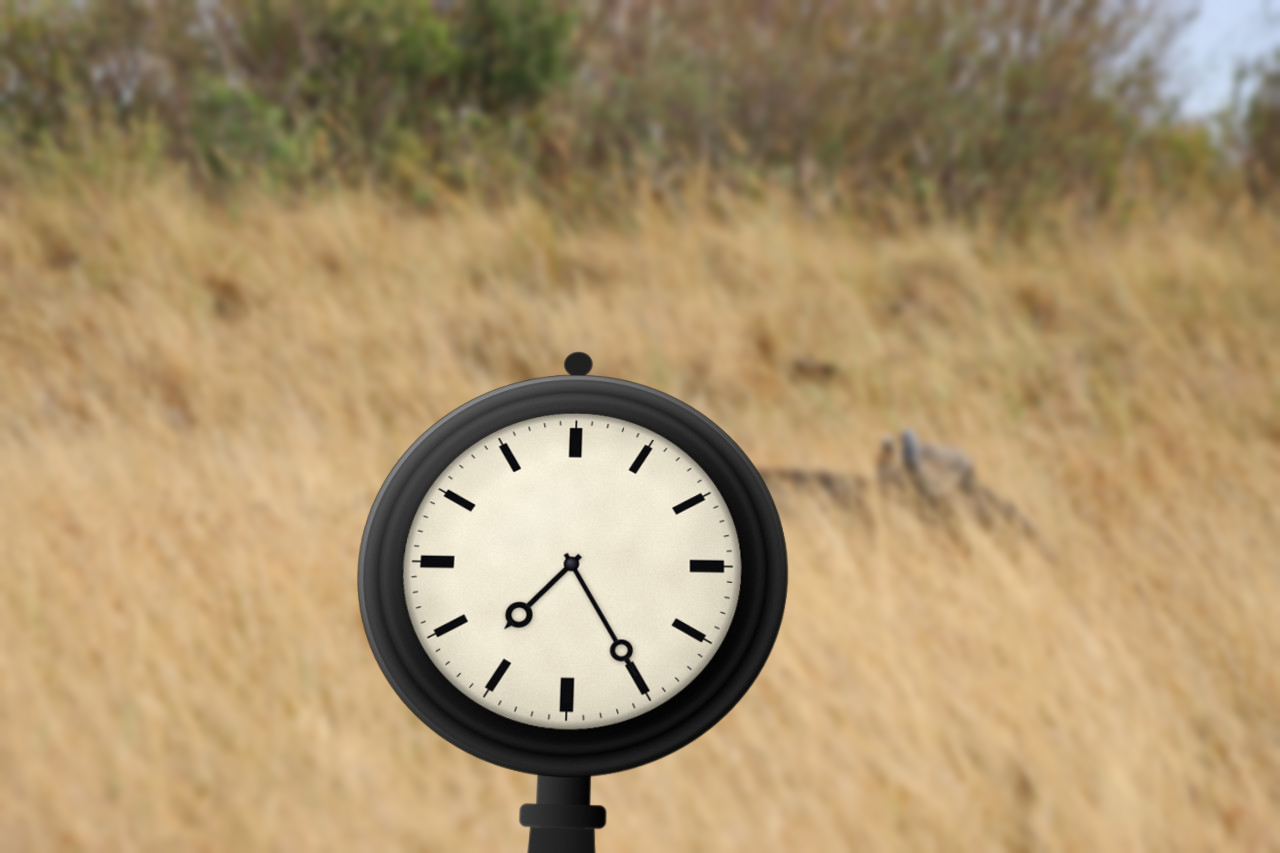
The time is 7,25
